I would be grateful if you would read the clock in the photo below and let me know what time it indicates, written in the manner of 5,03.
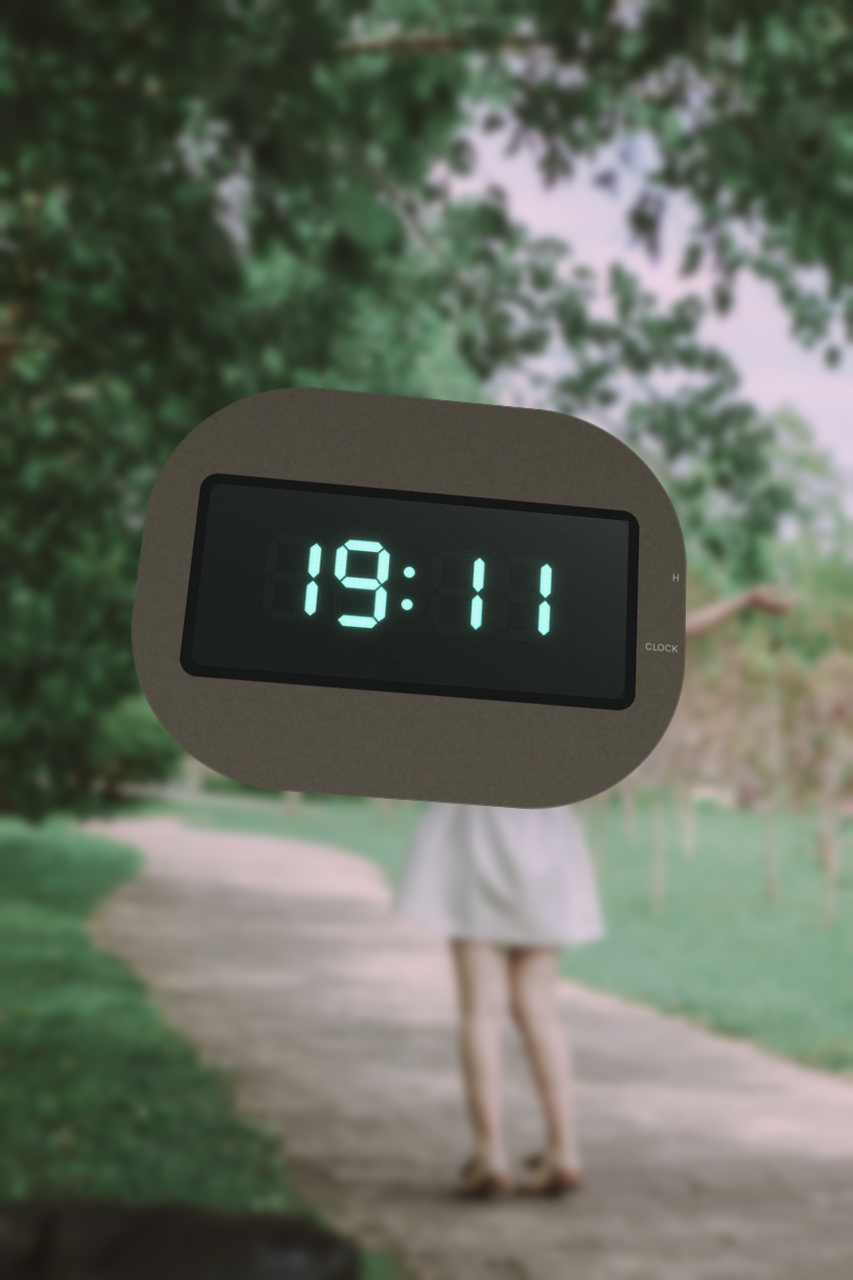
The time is 19,11
